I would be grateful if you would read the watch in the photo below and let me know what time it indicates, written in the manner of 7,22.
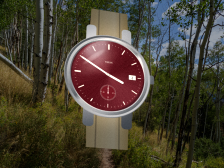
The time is 3,50
